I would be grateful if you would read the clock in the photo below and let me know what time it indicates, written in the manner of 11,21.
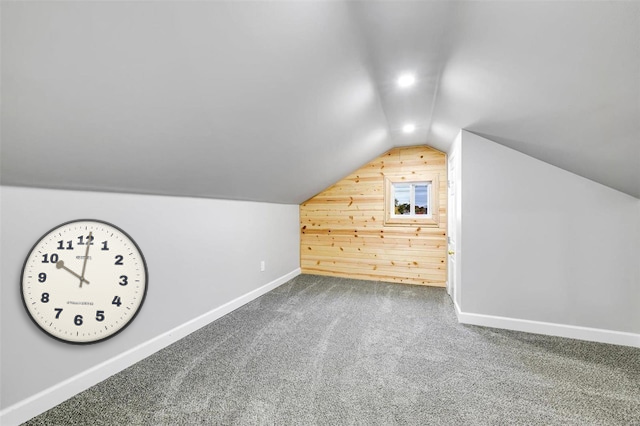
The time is 10,01
